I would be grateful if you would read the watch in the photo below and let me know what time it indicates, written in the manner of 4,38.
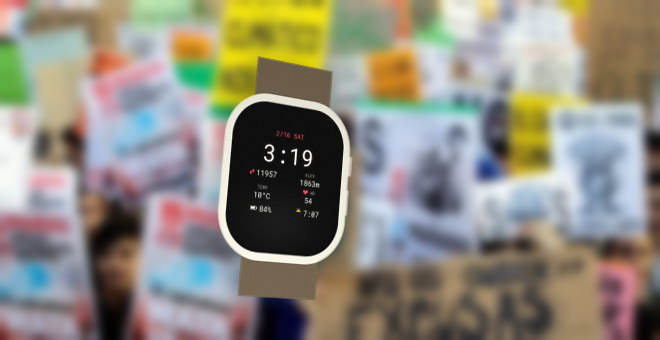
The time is 3,19
